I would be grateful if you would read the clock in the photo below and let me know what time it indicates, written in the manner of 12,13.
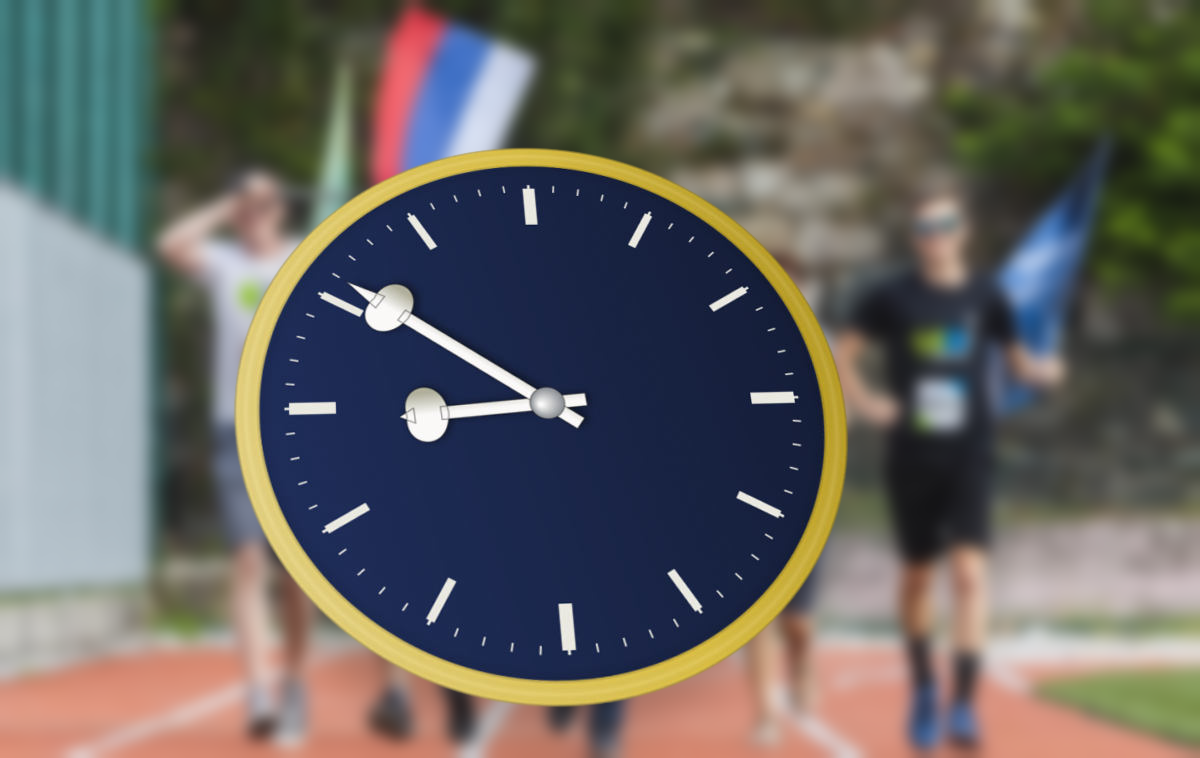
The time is 8,51
